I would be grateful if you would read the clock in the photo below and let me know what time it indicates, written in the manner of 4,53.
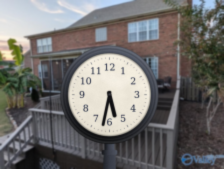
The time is 5,32
